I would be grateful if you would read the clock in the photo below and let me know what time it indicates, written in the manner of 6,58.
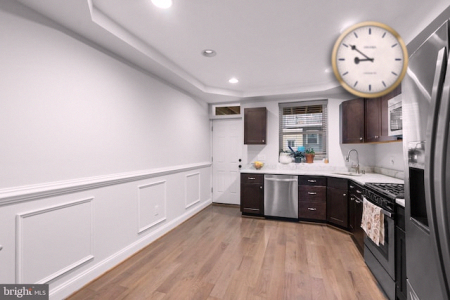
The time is 8,51
